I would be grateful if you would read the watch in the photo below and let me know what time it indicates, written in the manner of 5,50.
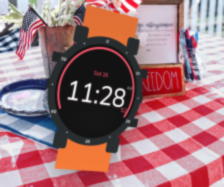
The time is 11,28
